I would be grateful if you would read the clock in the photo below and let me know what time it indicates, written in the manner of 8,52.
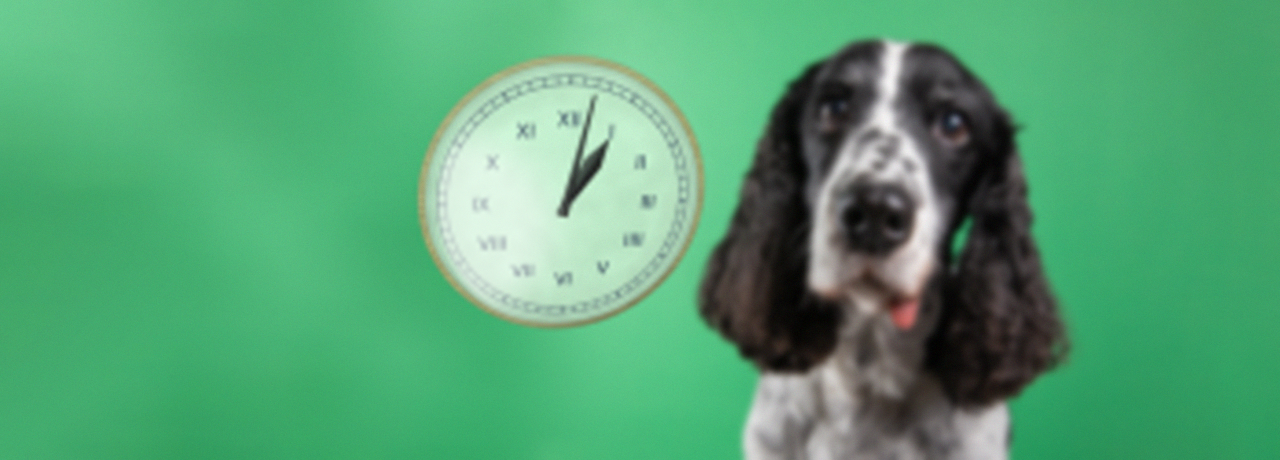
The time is 1,02
